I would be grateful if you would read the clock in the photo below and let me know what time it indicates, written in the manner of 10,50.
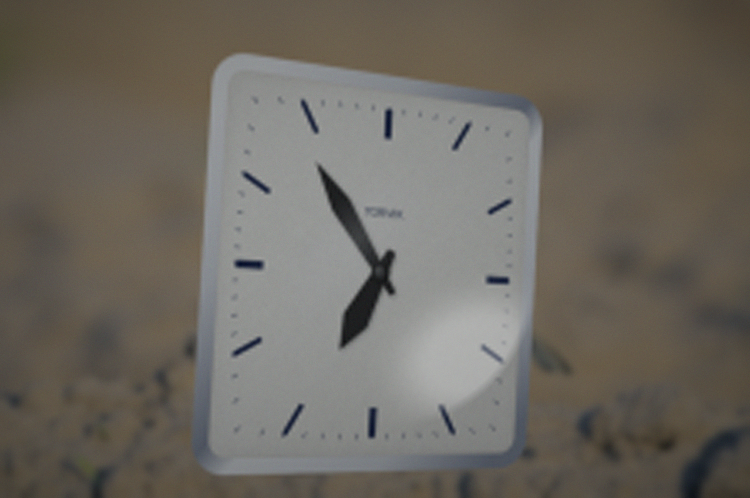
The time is 6,54
